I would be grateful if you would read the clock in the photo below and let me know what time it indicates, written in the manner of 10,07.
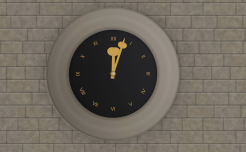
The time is 12,03
